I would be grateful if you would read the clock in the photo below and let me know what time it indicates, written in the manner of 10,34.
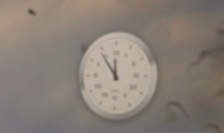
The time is 11,54
